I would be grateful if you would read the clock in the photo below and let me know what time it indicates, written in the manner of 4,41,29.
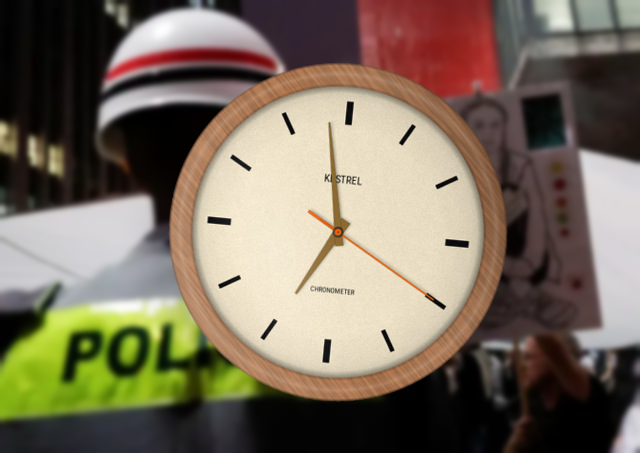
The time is 6,58,20
